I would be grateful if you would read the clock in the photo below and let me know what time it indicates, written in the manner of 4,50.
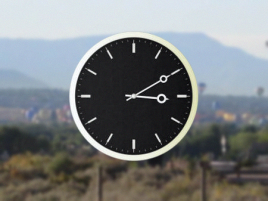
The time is 3,10
